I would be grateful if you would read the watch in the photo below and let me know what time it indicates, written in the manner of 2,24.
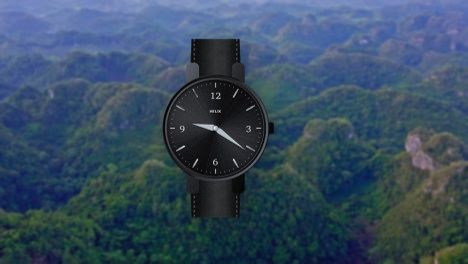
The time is 9,21
